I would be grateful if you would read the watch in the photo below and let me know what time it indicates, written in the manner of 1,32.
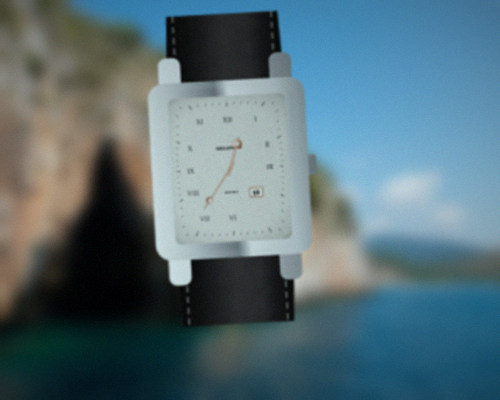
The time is 12,36
